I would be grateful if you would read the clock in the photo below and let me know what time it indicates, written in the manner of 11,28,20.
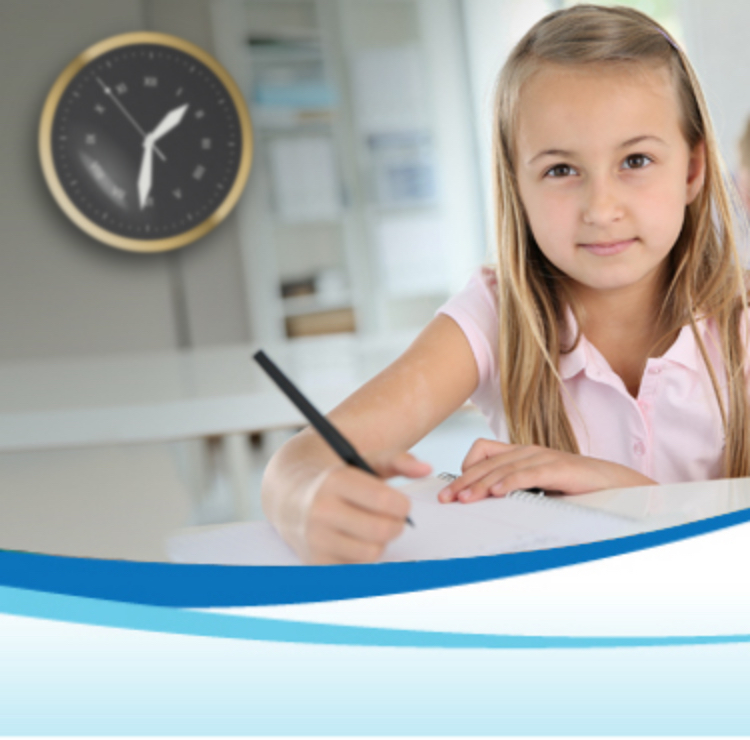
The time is 1,30,53
